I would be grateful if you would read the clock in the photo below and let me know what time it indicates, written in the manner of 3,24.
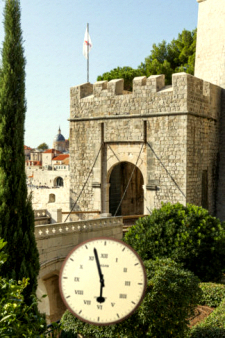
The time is 5,57
